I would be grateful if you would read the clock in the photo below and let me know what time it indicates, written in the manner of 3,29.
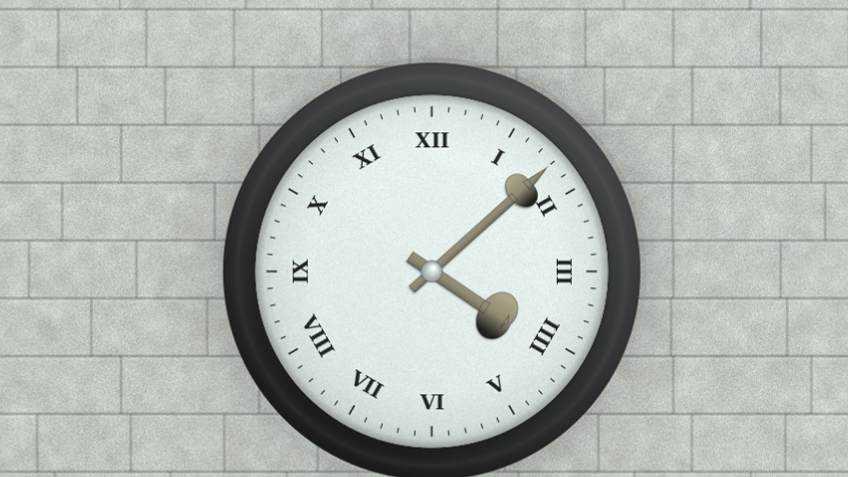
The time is 4,08
